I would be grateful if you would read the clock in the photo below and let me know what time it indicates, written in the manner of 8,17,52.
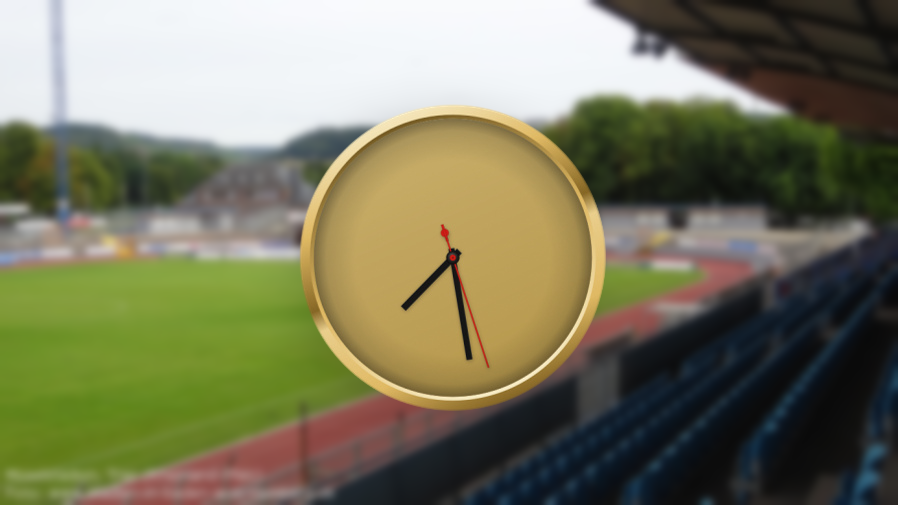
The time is 7,28,27
